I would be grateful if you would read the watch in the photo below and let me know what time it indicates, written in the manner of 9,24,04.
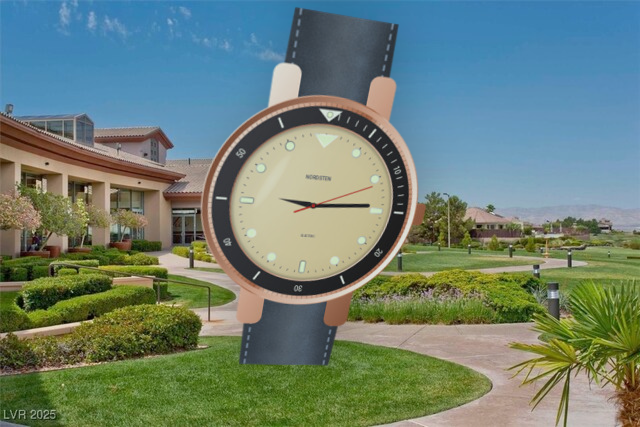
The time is 9,14,11
